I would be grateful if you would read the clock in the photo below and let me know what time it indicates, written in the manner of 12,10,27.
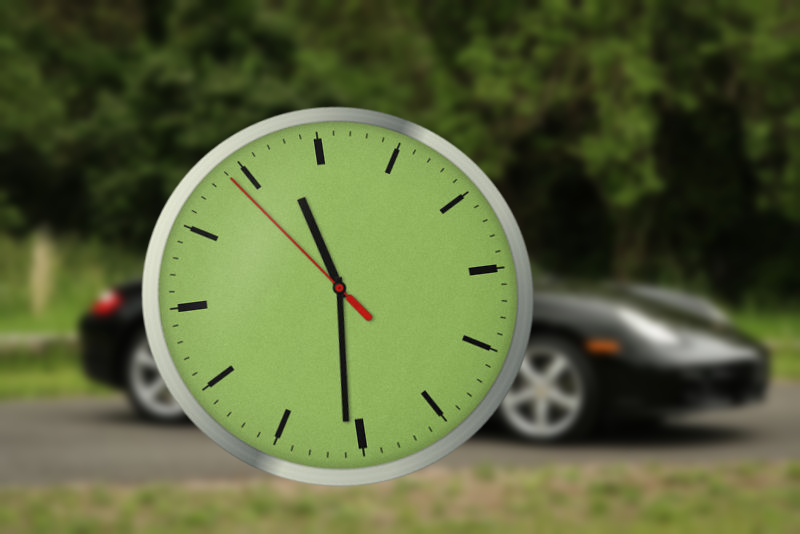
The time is 11,30,54
